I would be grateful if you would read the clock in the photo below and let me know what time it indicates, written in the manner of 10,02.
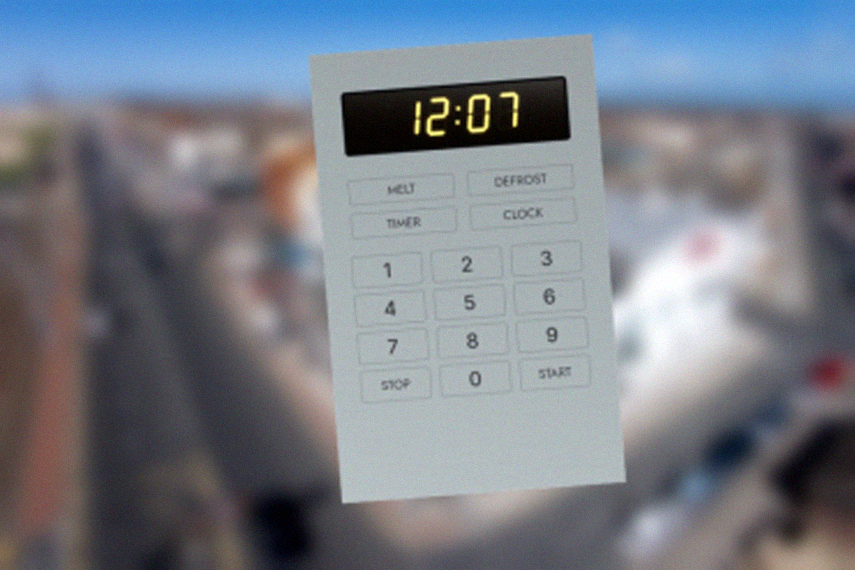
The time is 12,07
